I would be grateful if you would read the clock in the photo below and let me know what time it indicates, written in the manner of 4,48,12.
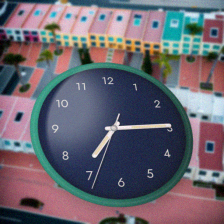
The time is 7,14,34
